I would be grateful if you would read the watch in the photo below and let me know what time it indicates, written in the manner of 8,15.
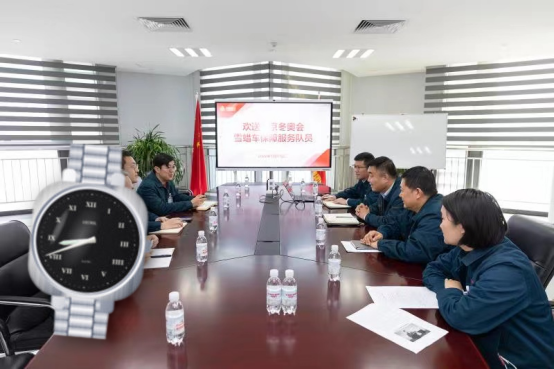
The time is 8,41
